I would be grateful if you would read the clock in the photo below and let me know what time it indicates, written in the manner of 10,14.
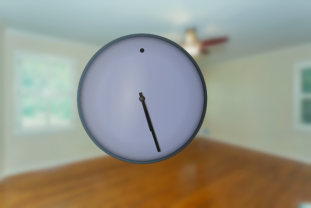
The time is 5,27
